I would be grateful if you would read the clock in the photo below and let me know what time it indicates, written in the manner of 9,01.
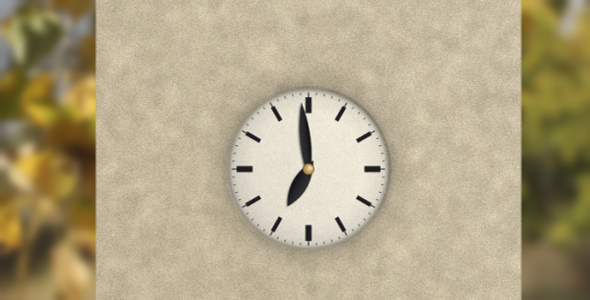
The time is 6,59
